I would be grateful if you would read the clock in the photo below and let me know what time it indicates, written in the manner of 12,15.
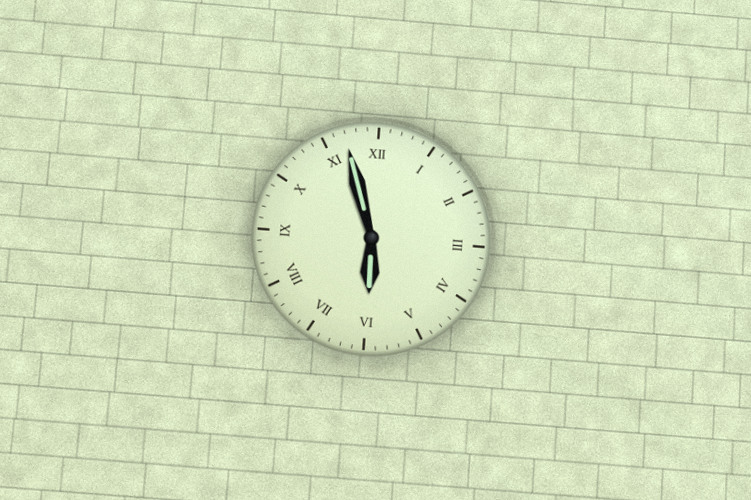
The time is 5,57
